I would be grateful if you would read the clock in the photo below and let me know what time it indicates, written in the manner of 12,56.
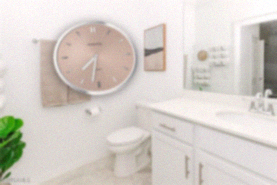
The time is 7,32
